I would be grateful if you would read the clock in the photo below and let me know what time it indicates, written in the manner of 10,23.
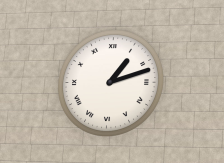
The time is 1,12
